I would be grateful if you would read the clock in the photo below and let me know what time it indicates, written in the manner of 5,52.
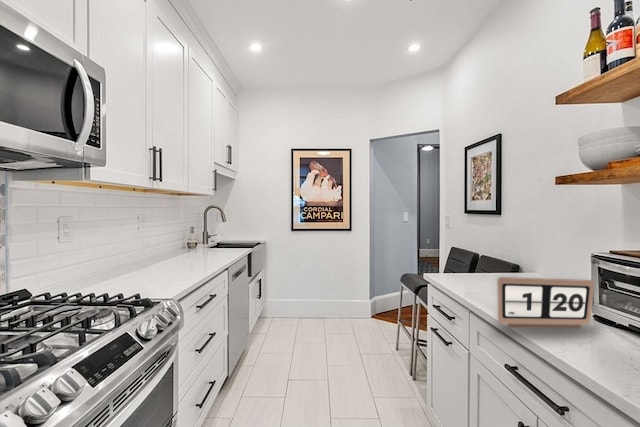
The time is 1,20
